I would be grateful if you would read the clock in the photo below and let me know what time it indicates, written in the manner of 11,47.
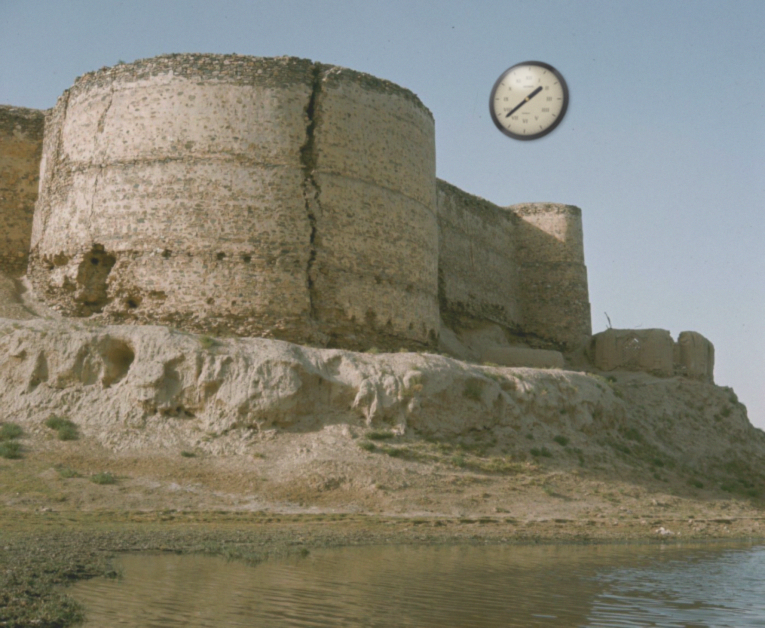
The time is 1,38
